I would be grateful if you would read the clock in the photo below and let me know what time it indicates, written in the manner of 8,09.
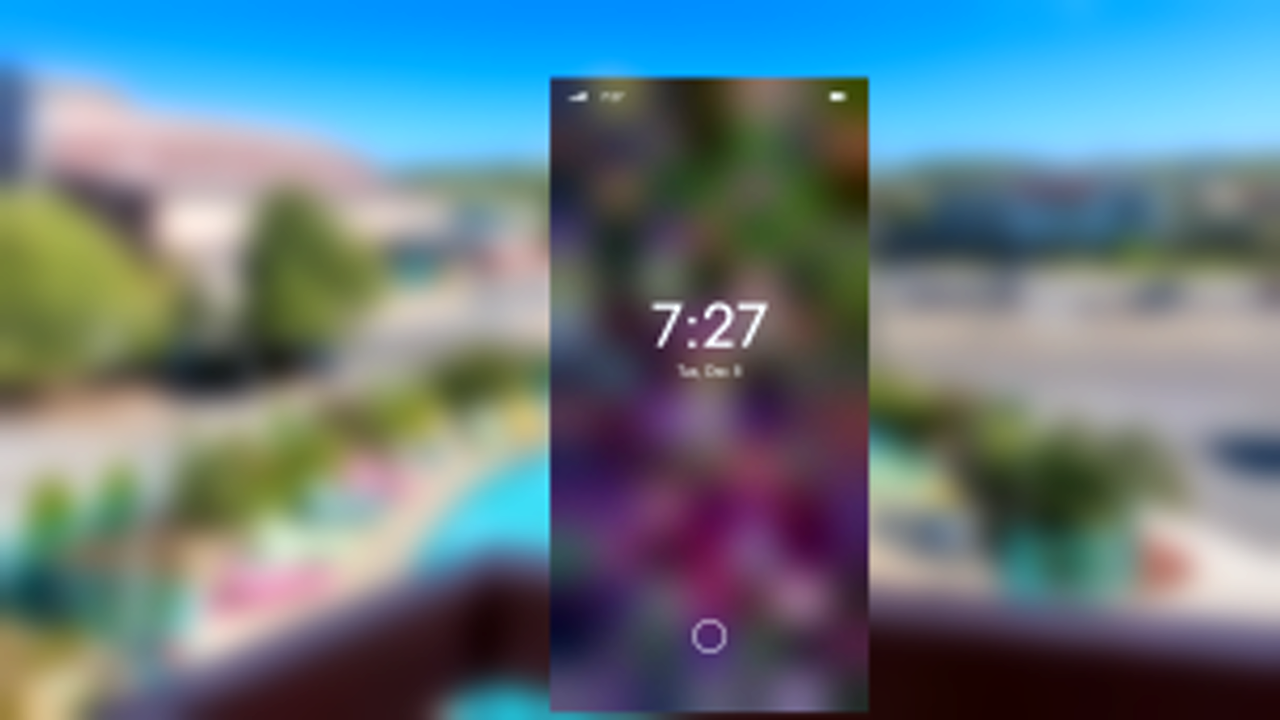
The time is 7,27
